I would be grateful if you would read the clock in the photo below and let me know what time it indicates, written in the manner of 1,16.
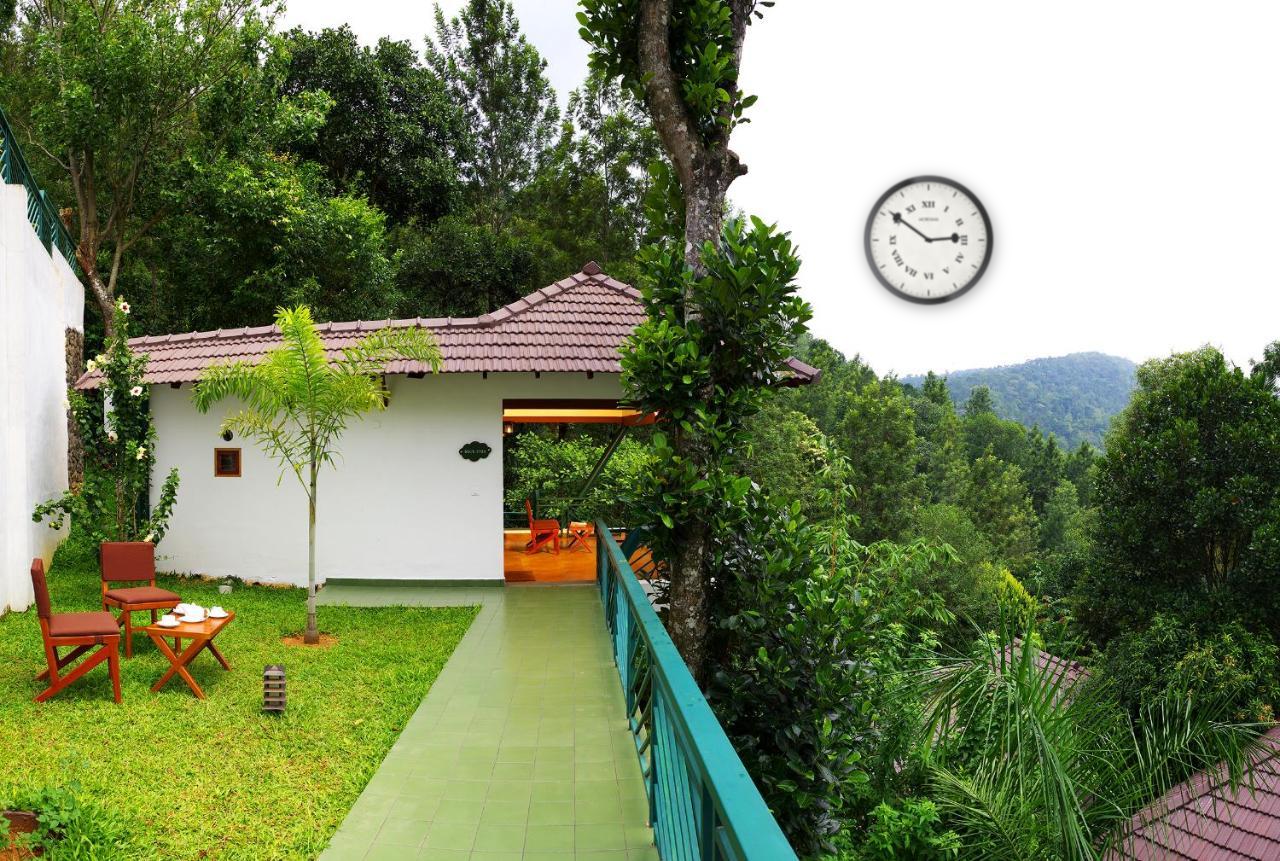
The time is 2,51
